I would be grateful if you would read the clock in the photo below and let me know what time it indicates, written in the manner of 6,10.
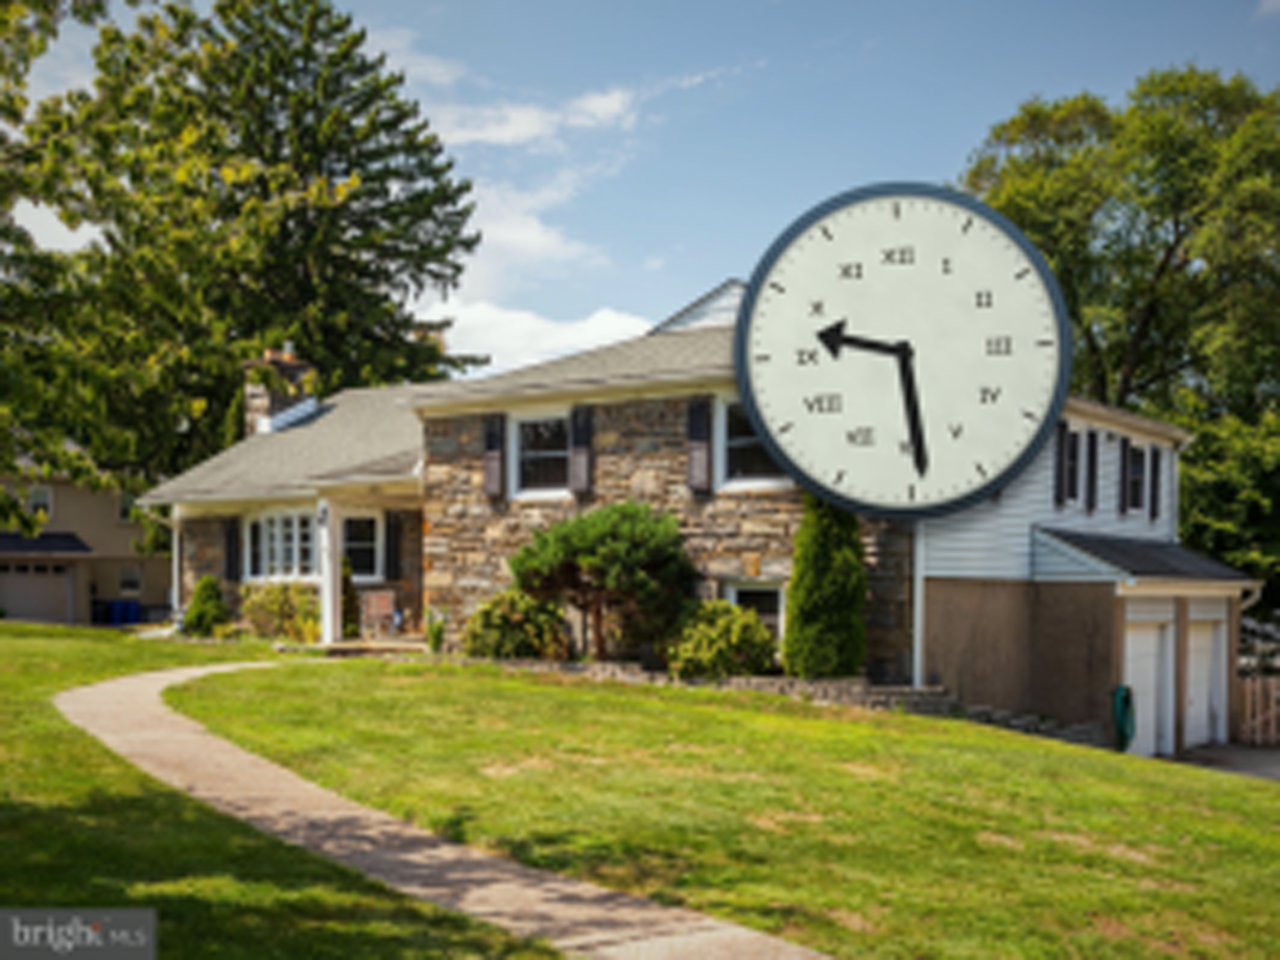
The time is 9,29
